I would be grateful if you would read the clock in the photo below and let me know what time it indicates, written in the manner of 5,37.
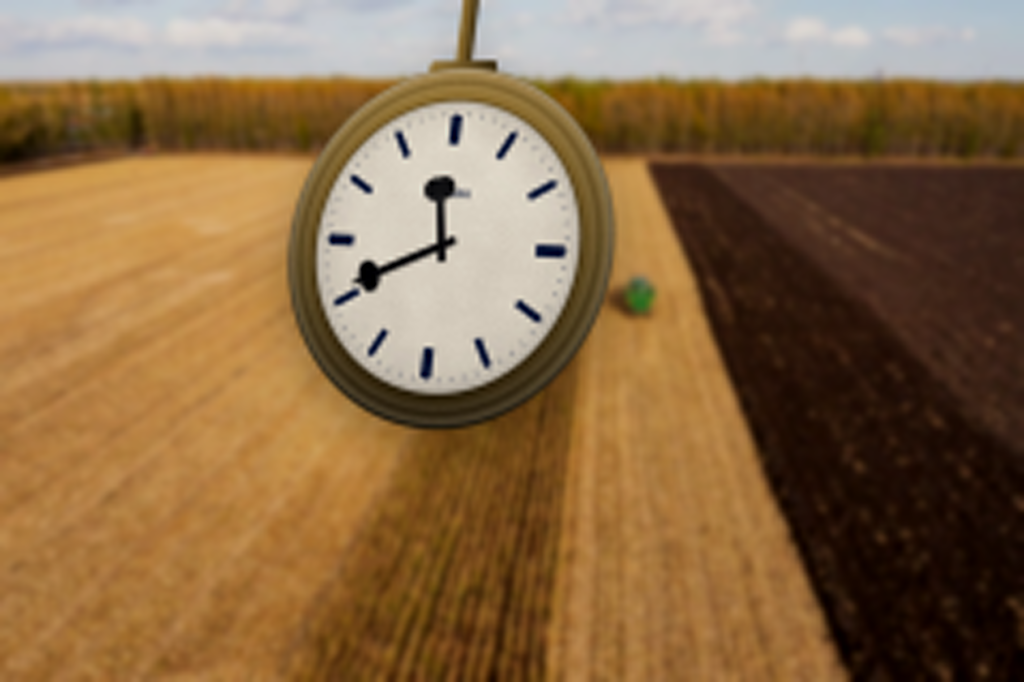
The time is 11,41
